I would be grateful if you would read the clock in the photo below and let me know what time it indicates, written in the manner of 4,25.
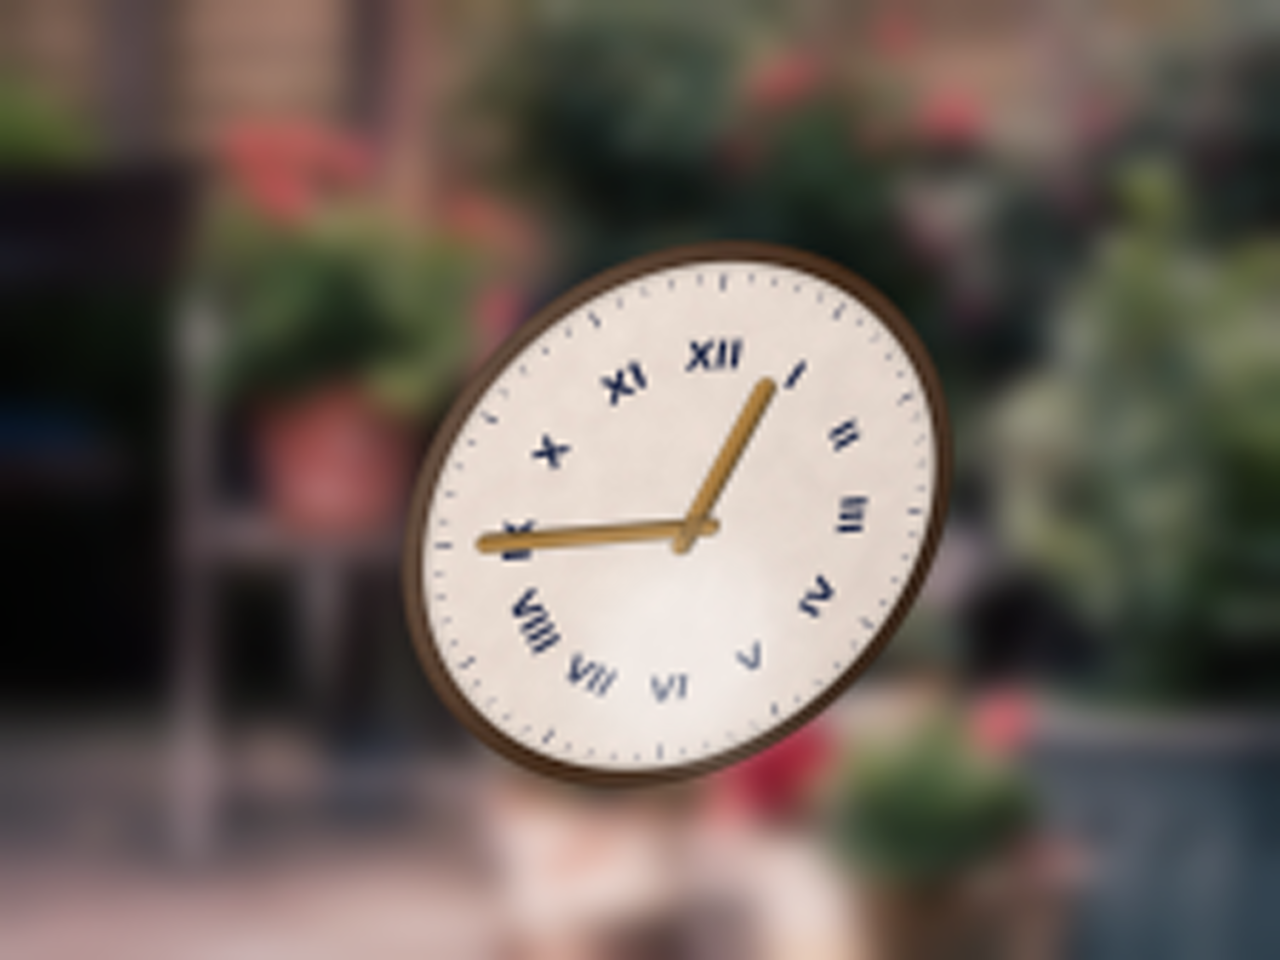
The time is 12,45
